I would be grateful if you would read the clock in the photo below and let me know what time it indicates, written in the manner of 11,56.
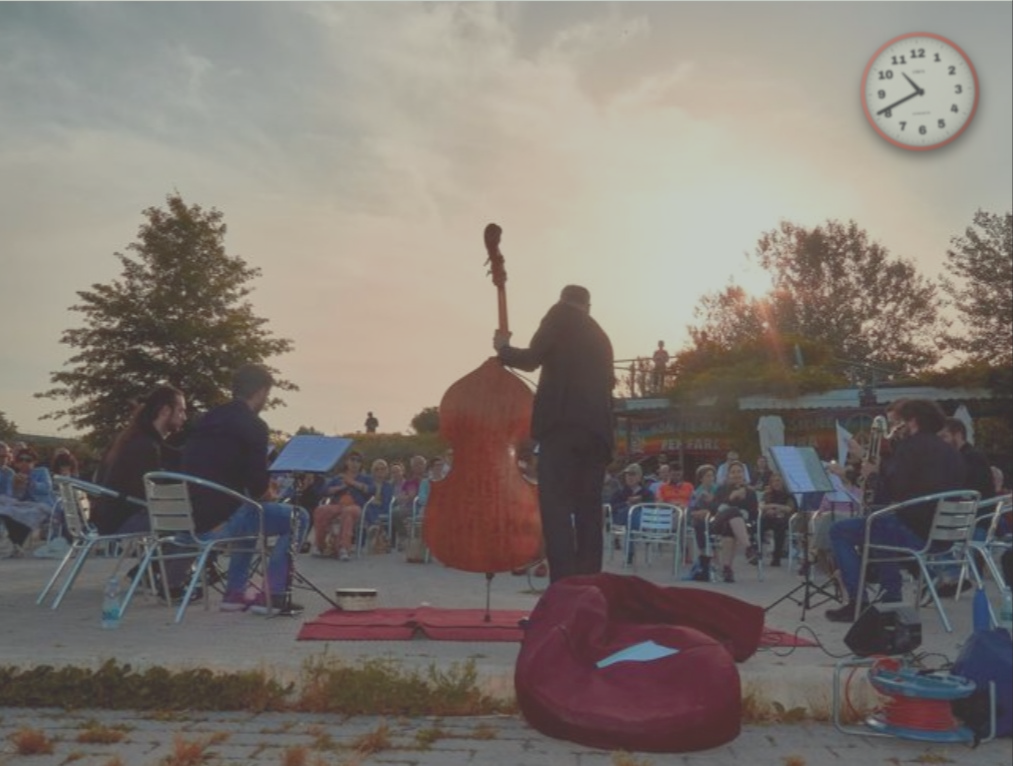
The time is 10,41
